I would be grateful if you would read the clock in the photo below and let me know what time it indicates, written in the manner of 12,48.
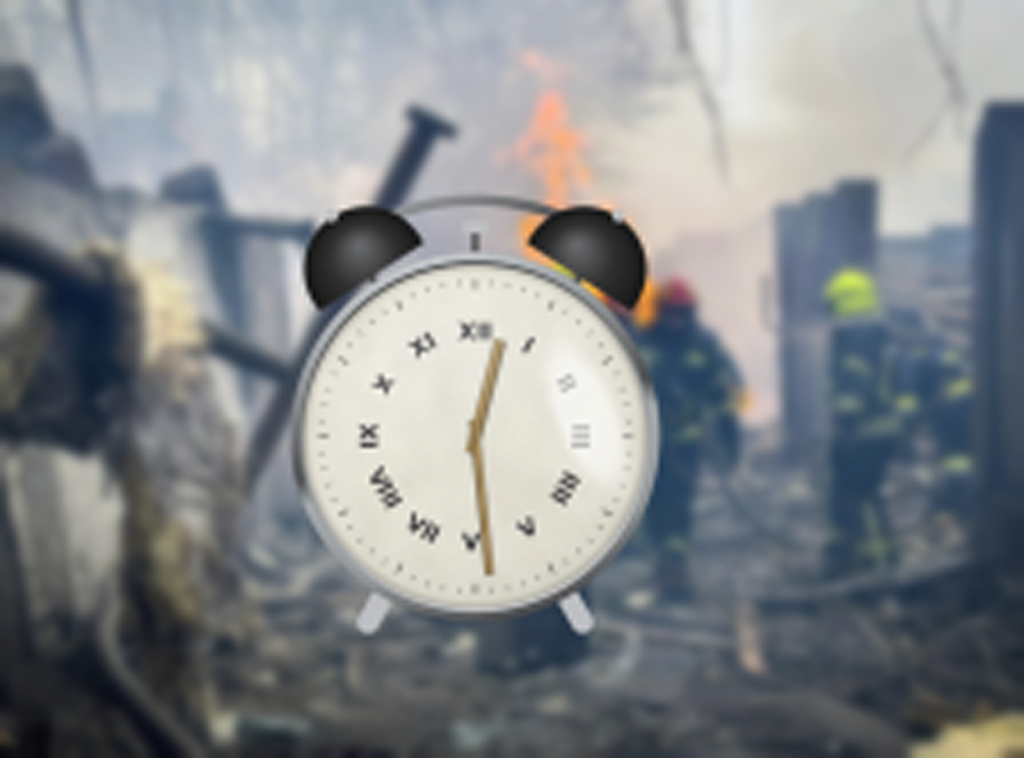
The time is 12,29
